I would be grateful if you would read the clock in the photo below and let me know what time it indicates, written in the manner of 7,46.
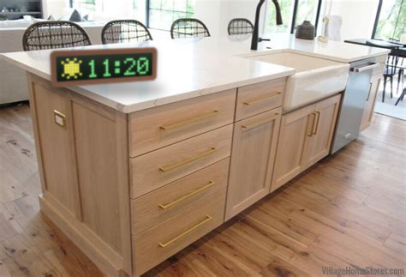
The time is 11,20
